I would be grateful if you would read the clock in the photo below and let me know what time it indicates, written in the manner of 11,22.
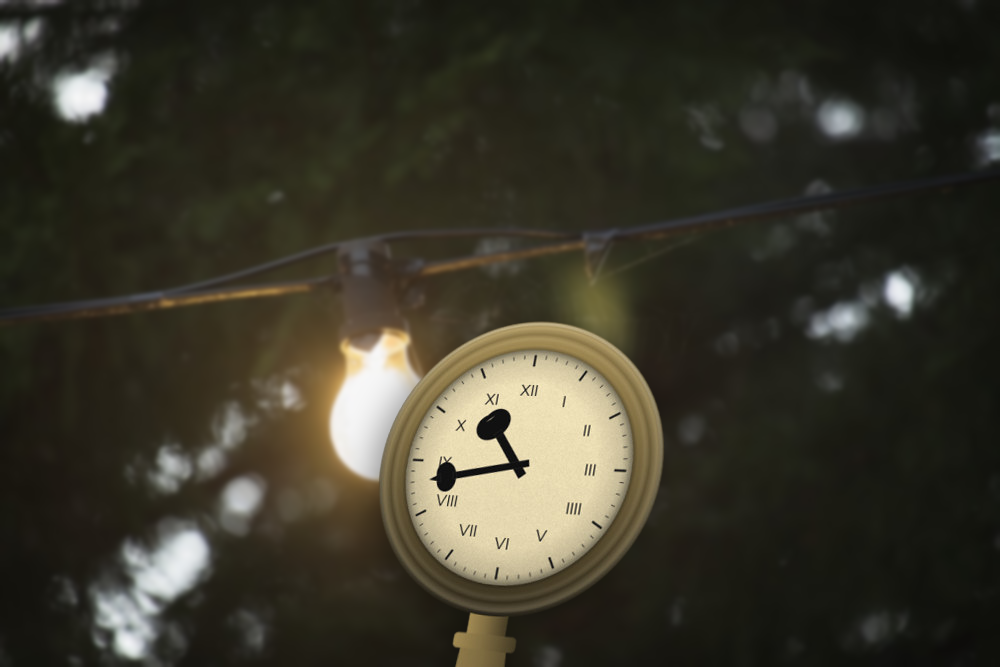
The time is 10,43
